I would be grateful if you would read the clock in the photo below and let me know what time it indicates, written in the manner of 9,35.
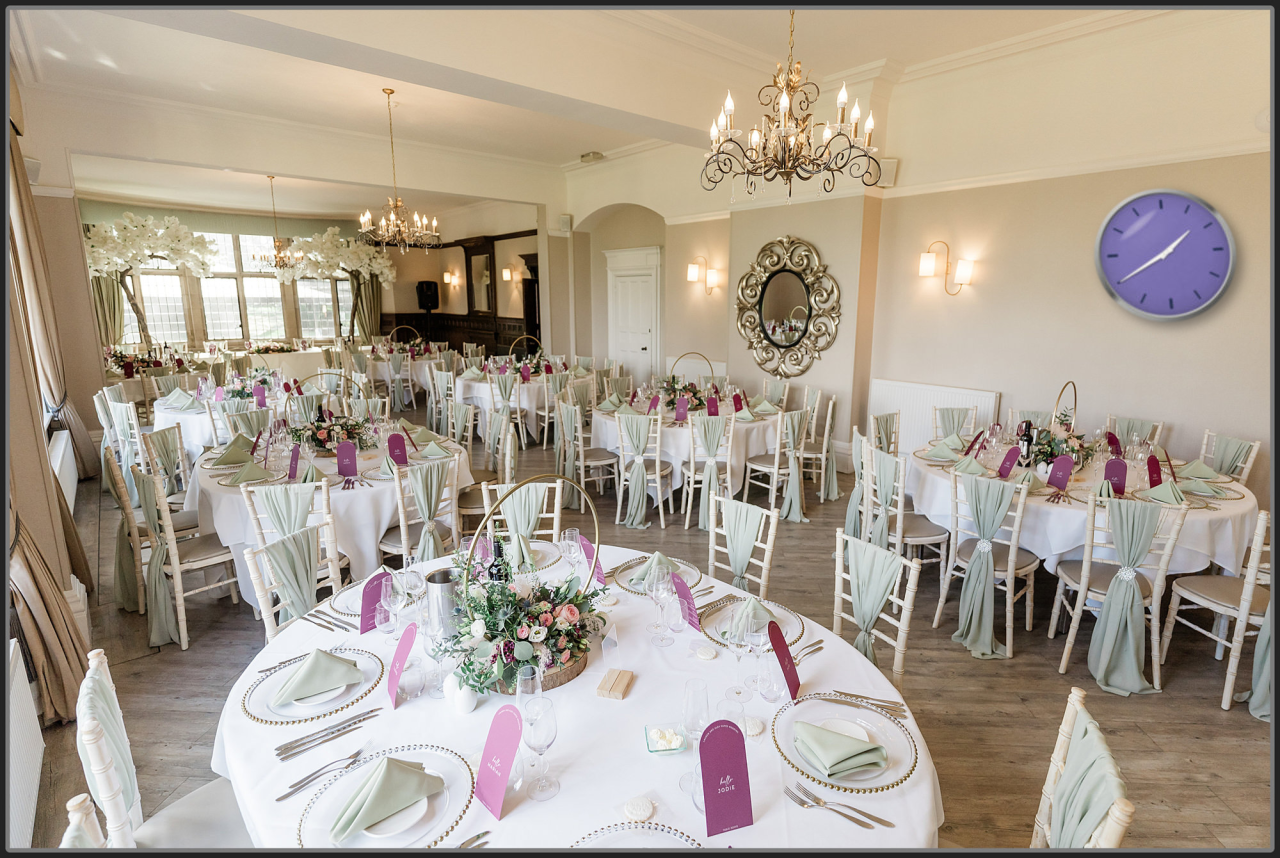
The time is 1,40
